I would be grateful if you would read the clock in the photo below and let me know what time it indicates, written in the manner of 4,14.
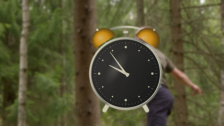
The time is 9,54
